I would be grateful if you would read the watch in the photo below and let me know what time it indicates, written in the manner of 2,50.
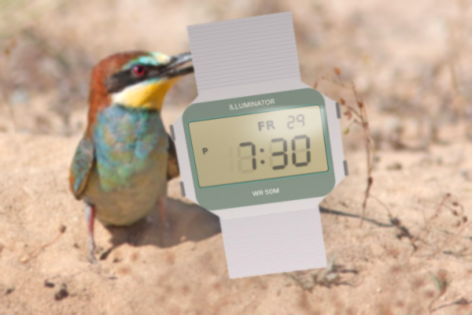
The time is 7,30
